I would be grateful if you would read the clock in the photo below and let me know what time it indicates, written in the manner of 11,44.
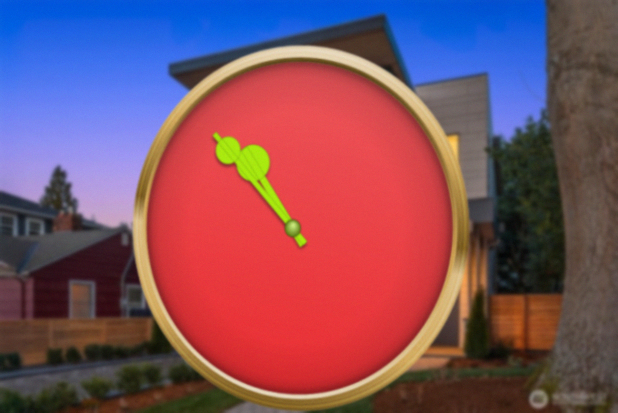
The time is 10,53
